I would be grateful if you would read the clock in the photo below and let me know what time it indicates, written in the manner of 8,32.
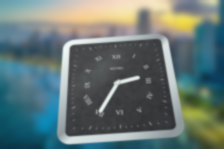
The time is 2,35
